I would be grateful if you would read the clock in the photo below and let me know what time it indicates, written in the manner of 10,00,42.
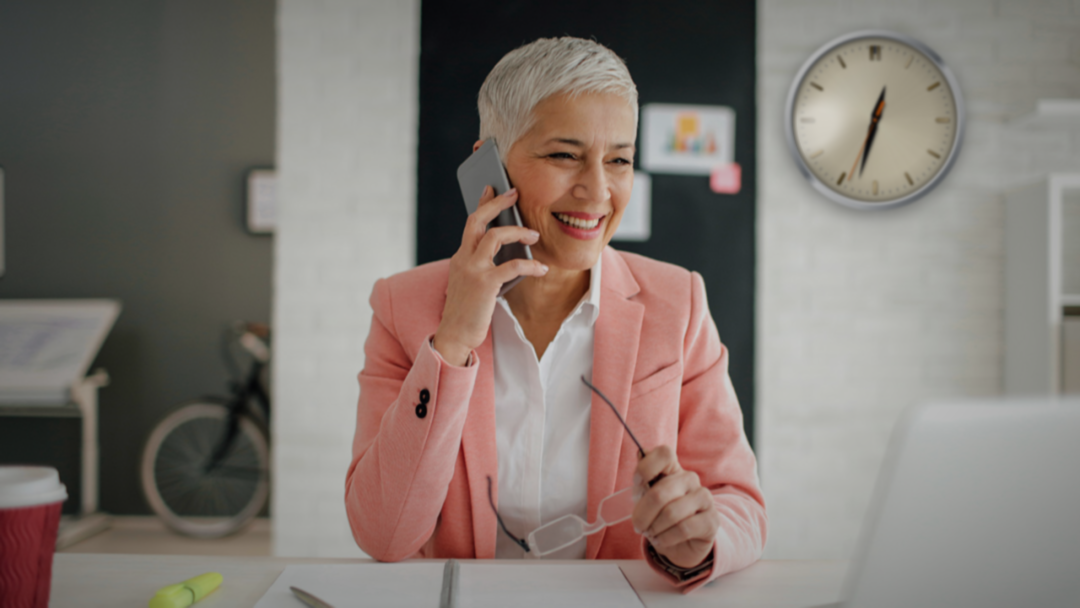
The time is 12,32,34
